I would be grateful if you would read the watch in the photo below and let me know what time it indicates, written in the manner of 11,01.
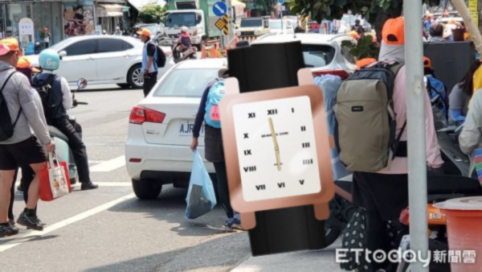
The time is 5,59
